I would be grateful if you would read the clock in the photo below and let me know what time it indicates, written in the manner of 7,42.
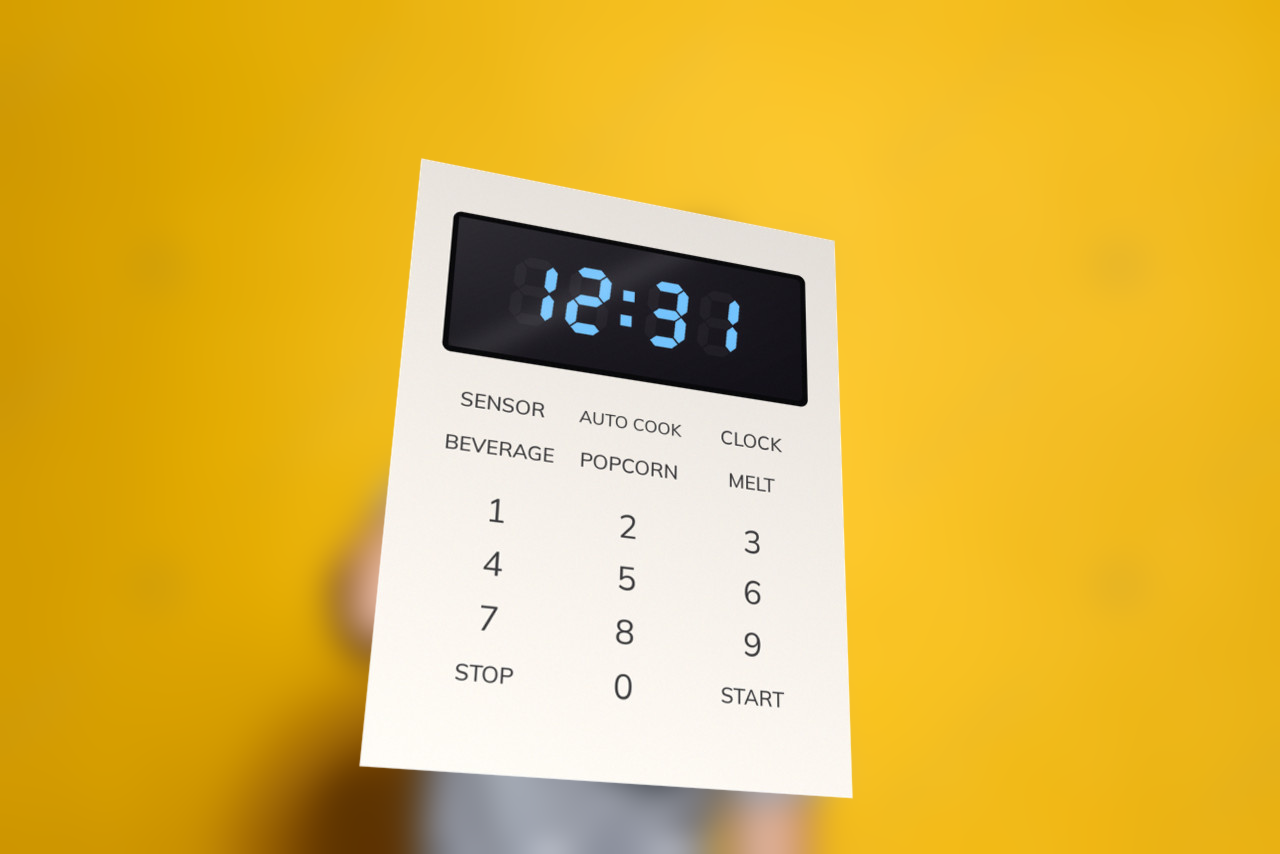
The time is 12,31
